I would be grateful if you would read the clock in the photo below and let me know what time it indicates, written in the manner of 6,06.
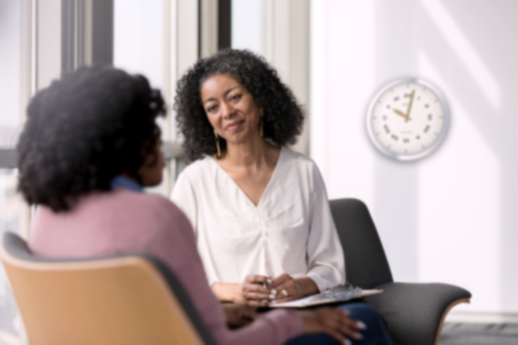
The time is 10,02
